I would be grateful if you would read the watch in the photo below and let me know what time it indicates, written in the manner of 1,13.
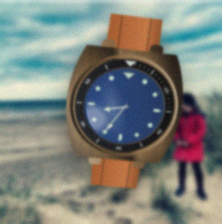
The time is 8,35
